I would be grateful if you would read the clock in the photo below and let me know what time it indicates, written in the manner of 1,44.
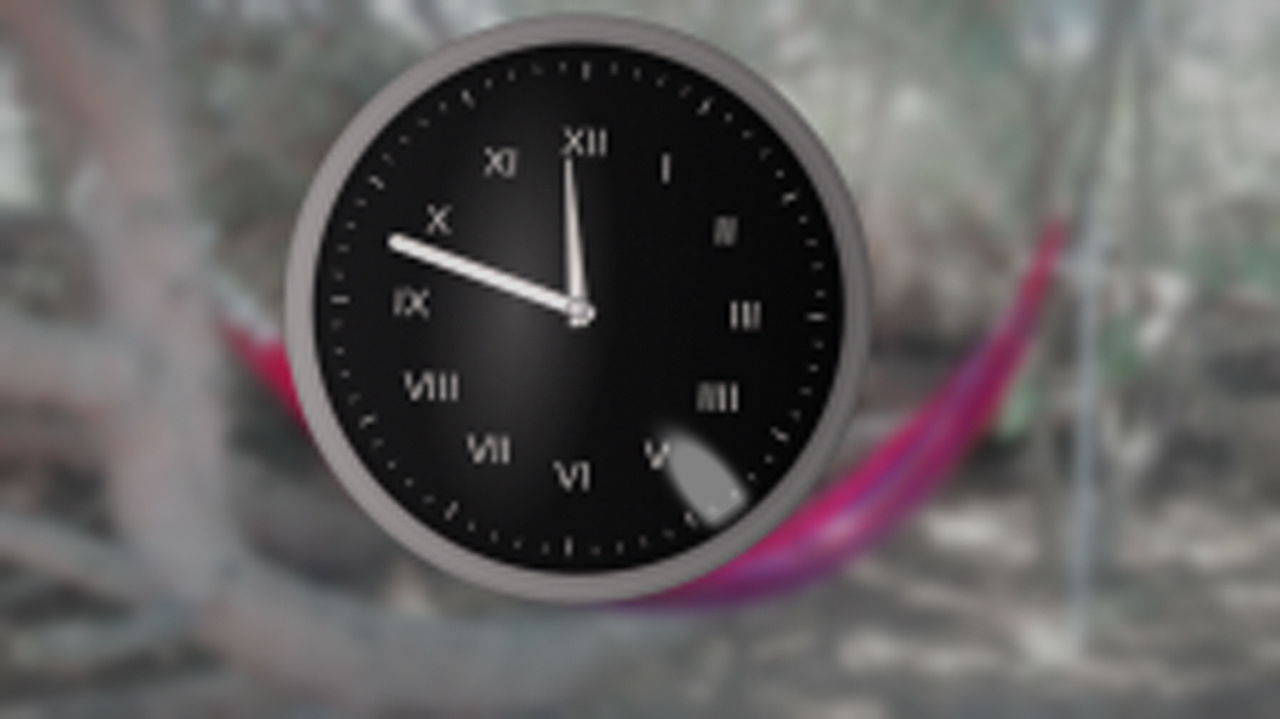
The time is 11,48
